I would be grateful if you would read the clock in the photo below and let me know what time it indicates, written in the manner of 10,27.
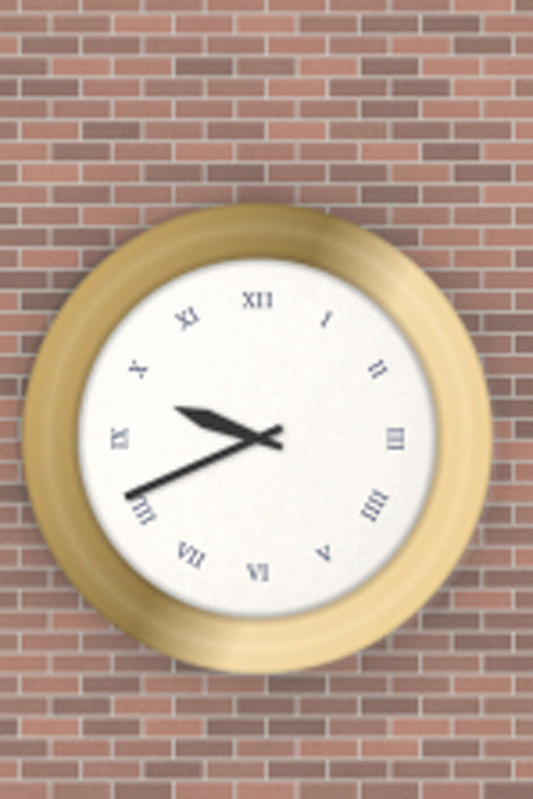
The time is 9,41
